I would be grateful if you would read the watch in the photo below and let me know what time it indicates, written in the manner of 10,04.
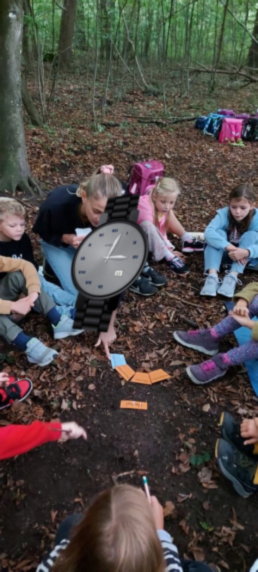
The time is 3,03
